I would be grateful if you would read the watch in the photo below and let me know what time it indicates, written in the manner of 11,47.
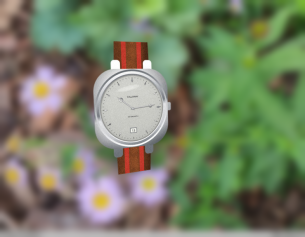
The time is 10,14
